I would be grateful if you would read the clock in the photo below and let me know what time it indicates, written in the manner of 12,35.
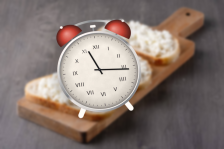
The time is 11,16
